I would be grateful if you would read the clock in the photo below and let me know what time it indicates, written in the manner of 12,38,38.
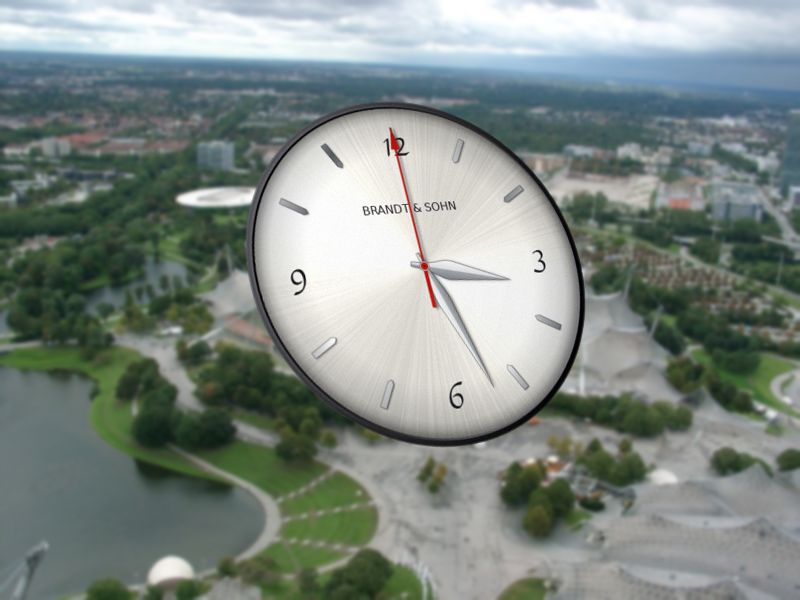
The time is 3,27,00
